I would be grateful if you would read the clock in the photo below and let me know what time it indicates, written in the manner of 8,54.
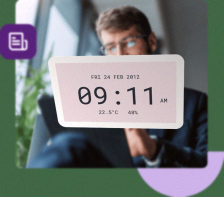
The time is 9,11
